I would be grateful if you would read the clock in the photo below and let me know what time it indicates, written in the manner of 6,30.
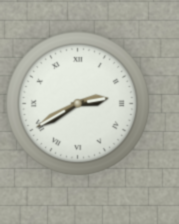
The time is 2,40
